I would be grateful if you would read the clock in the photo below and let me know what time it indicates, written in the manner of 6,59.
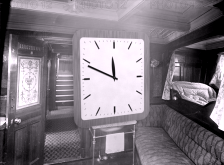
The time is 11,49
